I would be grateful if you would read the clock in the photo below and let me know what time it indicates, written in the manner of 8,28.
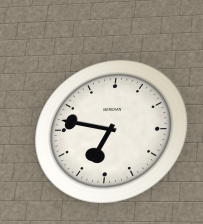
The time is 6,47
